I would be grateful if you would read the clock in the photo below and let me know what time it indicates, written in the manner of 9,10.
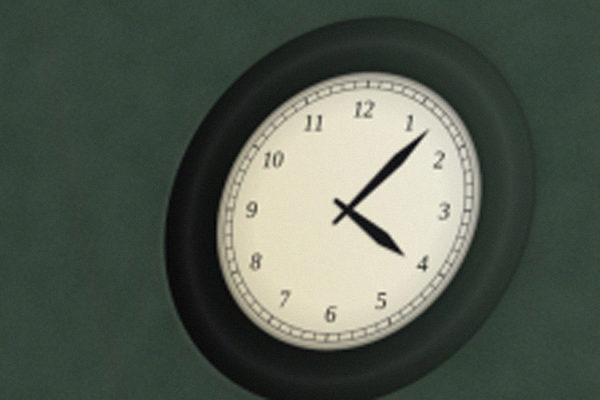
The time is 4,07
